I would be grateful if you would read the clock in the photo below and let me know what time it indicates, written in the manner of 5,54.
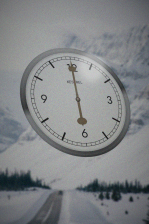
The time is 6,00
